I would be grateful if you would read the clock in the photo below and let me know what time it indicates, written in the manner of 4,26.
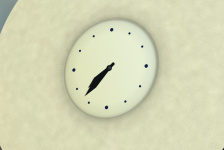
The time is 7,37
